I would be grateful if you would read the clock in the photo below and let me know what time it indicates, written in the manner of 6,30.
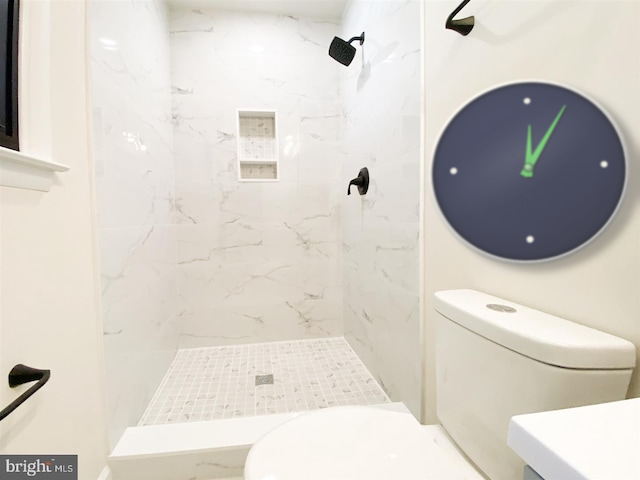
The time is 12,05
